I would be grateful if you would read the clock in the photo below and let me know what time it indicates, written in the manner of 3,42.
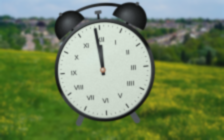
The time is 11,59
